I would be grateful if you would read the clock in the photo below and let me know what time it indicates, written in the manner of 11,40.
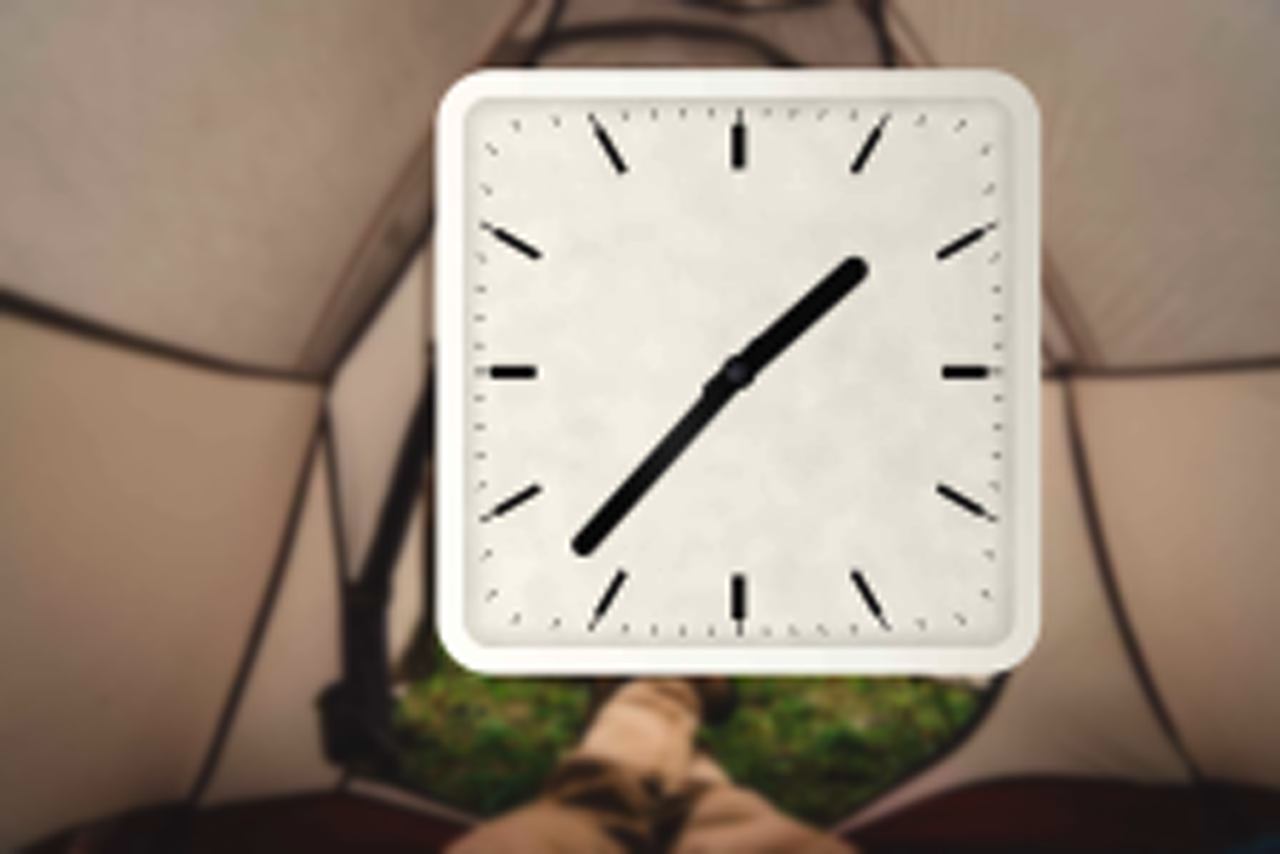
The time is 1,37
